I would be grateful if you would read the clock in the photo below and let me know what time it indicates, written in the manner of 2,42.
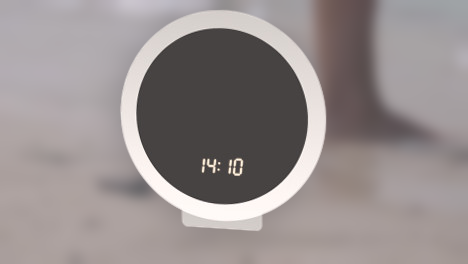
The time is 14,10
